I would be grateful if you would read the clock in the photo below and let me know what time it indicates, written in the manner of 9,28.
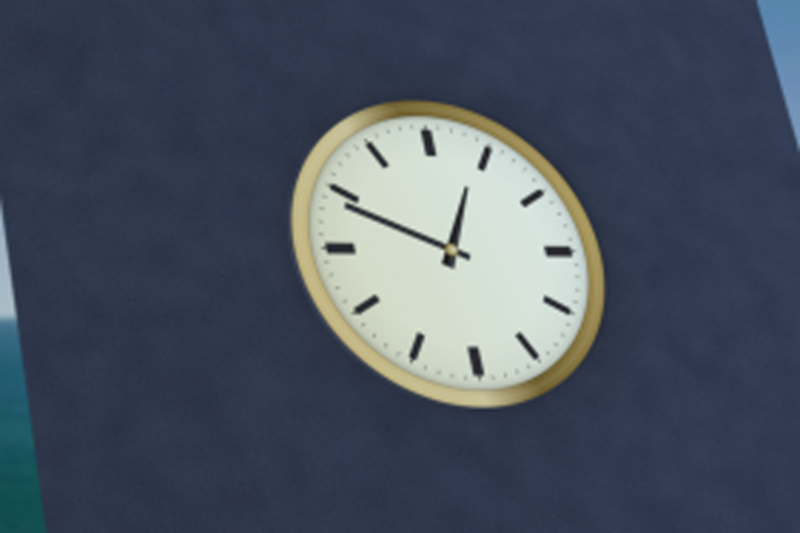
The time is 12,49
